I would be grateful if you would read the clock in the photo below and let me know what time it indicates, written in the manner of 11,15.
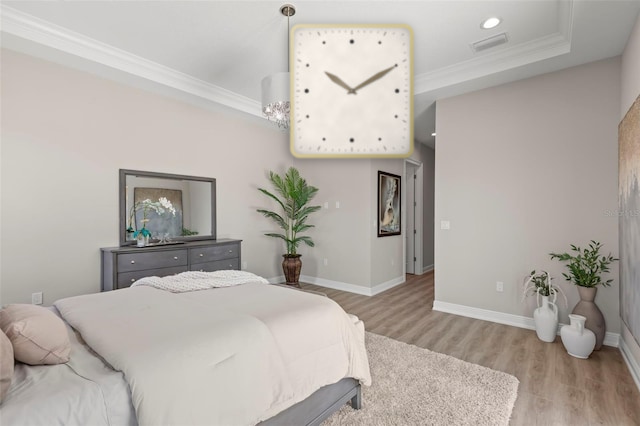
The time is 10,10
